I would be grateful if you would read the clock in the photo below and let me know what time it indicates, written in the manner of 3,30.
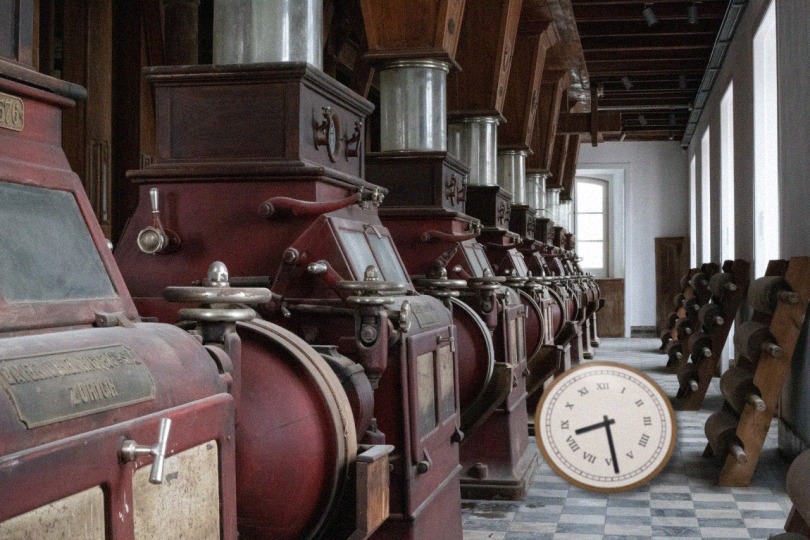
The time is 8,29
